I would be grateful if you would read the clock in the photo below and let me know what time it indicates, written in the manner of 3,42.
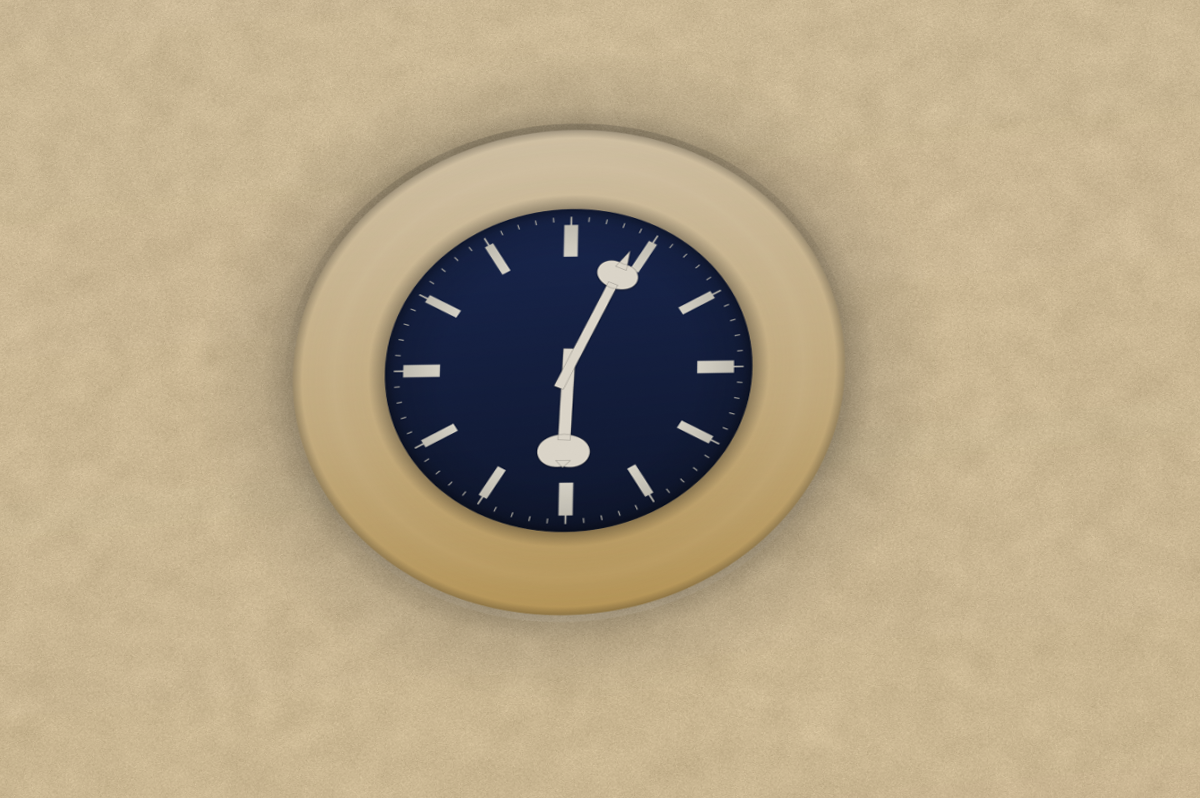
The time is 6,04
